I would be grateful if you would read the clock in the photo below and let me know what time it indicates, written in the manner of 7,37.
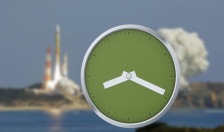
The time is 8,19
